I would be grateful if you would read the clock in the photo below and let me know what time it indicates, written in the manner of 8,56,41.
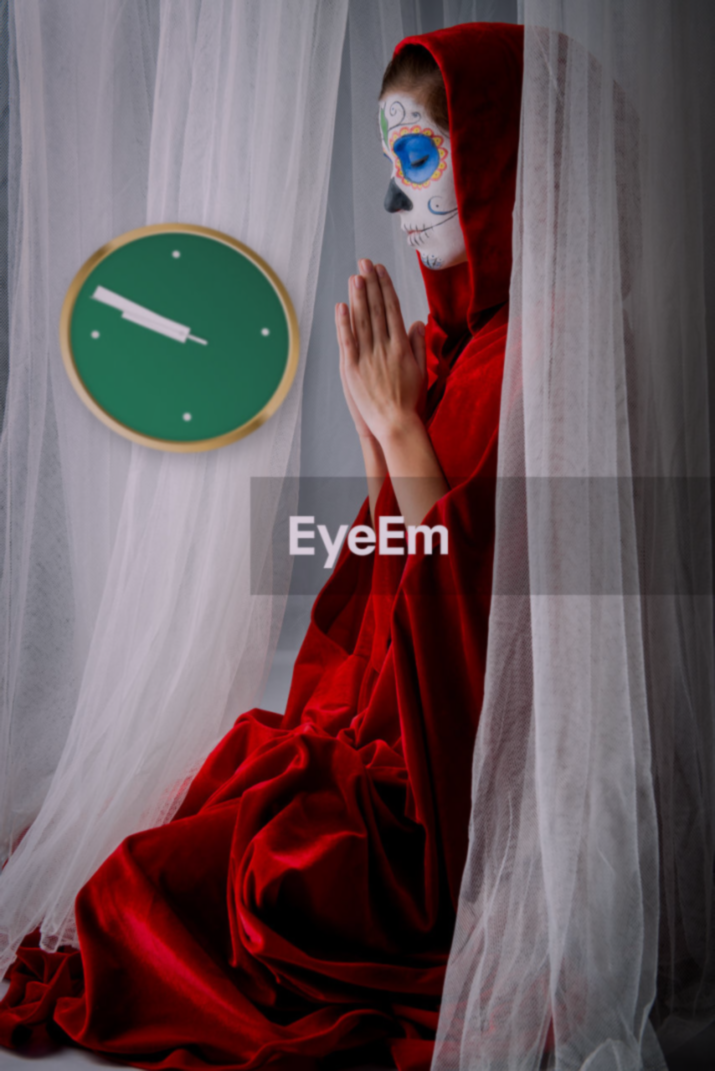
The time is 9,49,49
